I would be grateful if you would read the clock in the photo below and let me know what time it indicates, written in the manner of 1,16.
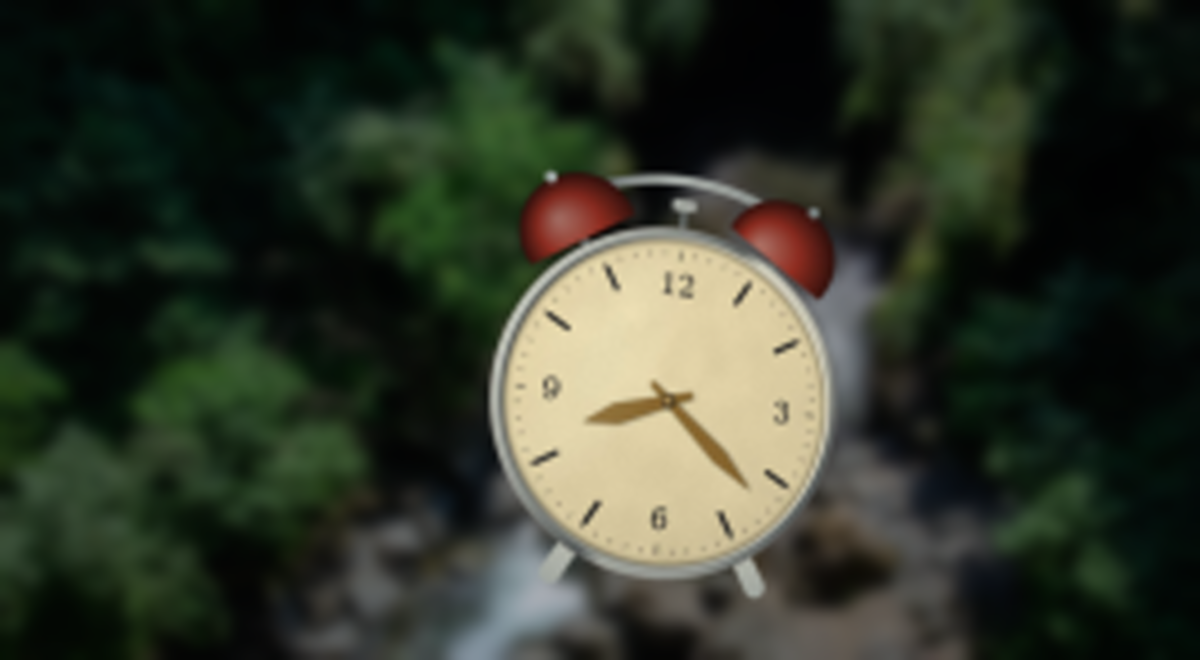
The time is 8,22
